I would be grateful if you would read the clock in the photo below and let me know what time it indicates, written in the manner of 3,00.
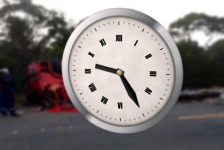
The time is 9,25
